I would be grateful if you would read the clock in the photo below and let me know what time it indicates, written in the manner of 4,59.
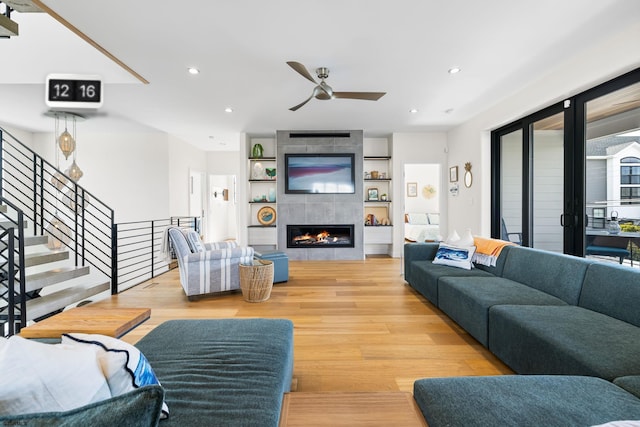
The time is 12,16
